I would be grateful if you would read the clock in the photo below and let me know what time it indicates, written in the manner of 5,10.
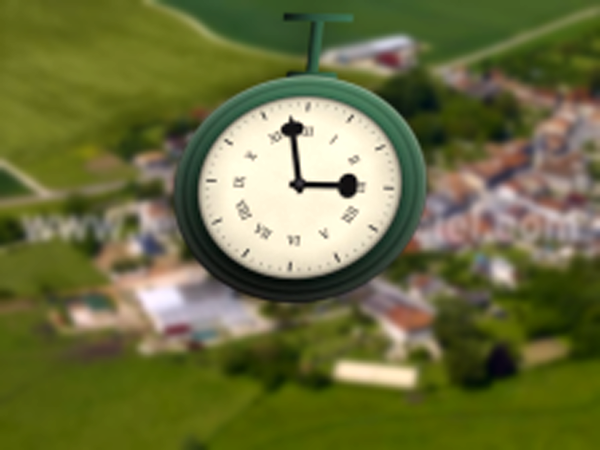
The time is 2,58
